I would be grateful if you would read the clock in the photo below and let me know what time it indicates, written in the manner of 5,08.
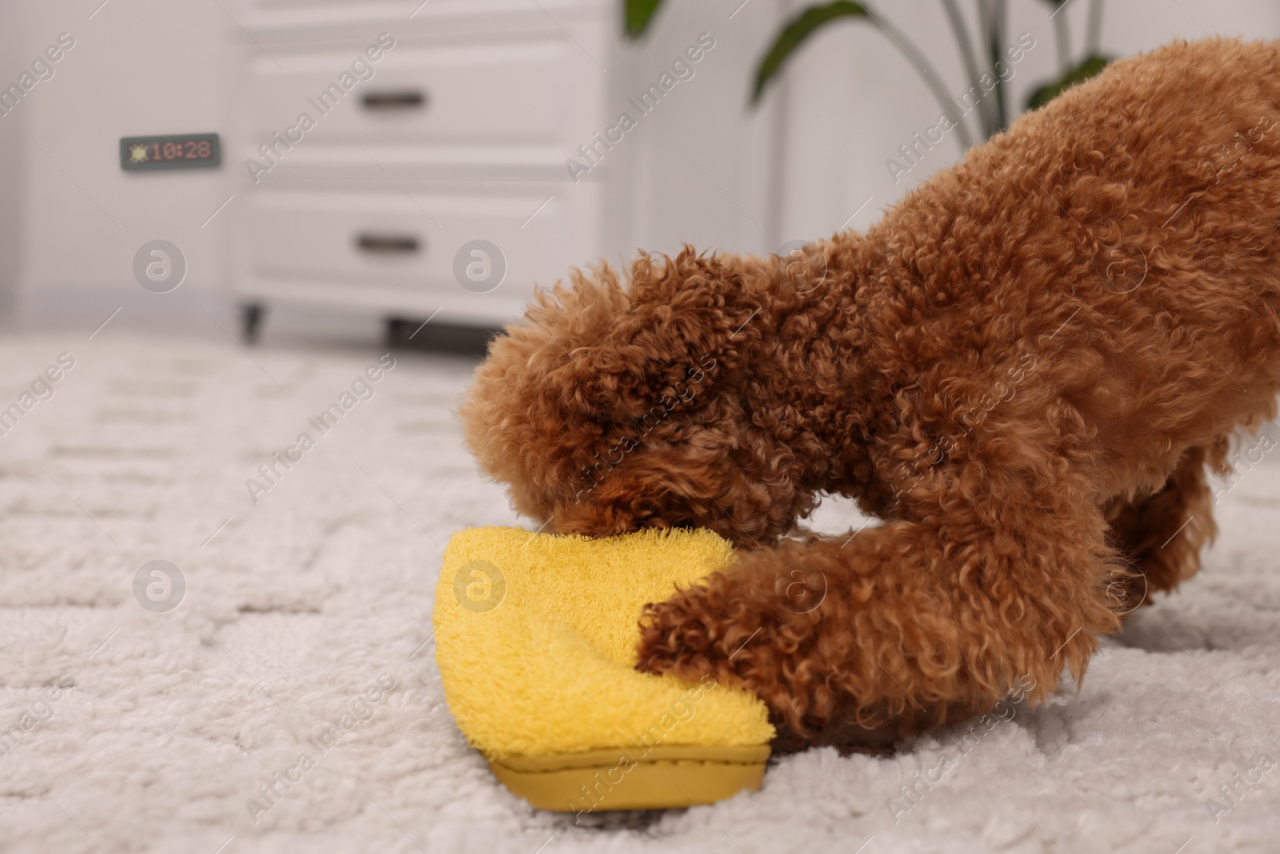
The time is 10,28
